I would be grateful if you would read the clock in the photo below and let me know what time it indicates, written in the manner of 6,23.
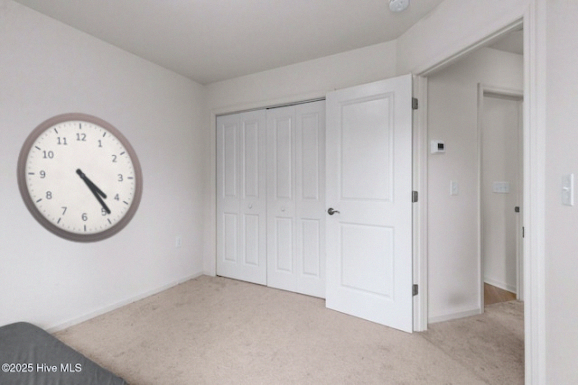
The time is 4,24
